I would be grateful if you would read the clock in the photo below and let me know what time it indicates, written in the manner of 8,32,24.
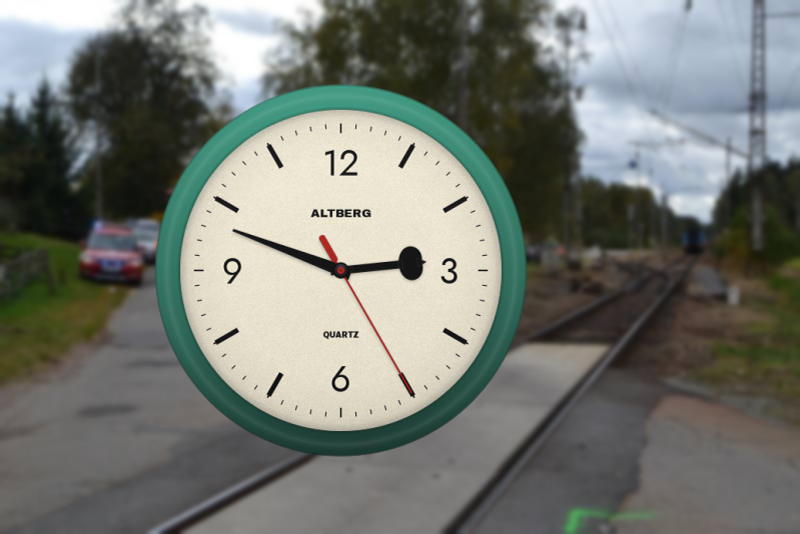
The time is 2,48,25
